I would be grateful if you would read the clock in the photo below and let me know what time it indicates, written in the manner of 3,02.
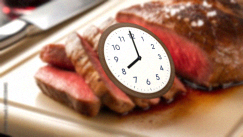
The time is 8,00
